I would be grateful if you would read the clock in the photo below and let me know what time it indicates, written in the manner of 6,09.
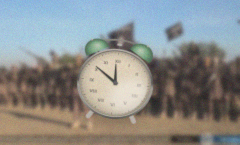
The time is 11,51
